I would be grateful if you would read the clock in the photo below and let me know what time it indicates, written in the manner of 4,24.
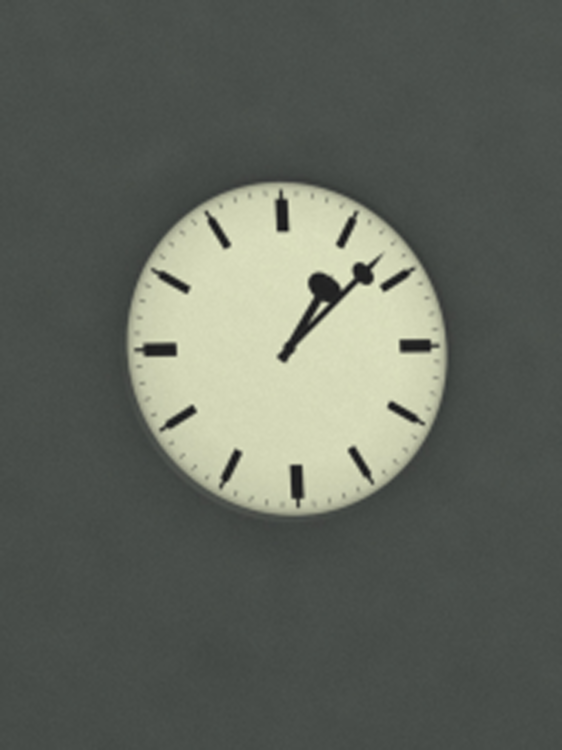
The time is 1,08
